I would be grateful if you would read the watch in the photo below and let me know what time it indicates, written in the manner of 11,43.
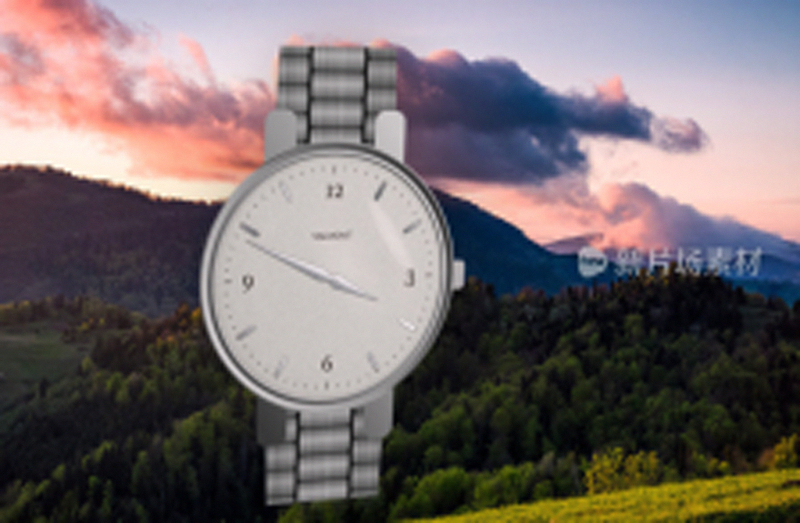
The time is 3,49
